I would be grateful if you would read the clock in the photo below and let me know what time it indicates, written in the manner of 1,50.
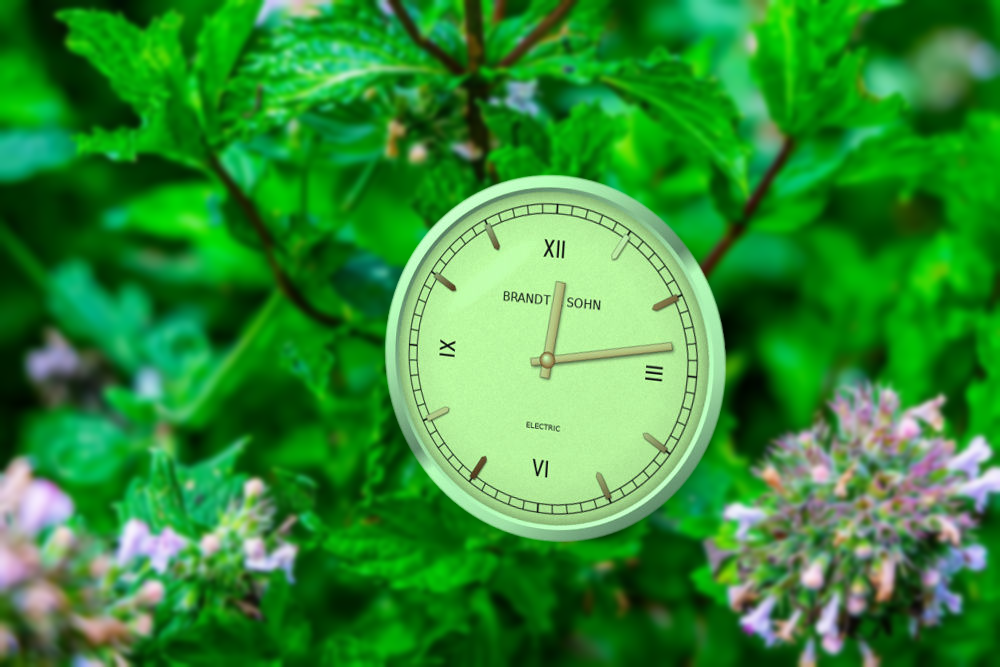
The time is 12,13
